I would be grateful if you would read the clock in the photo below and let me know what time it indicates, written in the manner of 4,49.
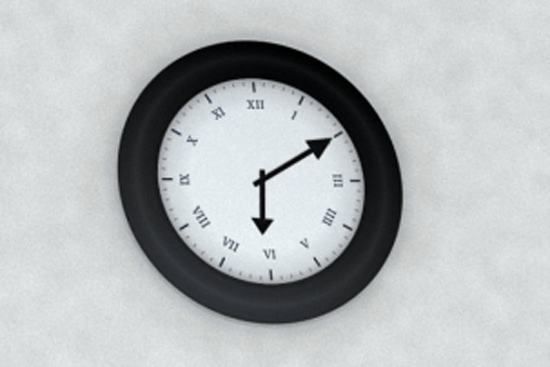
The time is 6,10
